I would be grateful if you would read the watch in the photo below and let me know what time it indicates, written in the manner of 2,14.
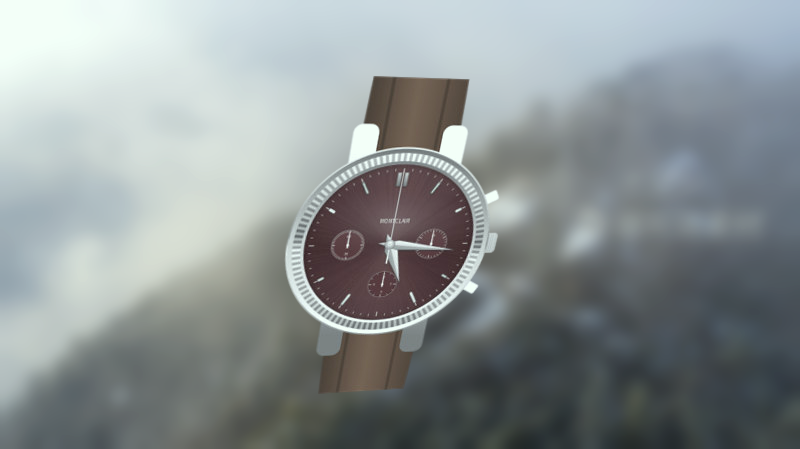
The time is 5,16
